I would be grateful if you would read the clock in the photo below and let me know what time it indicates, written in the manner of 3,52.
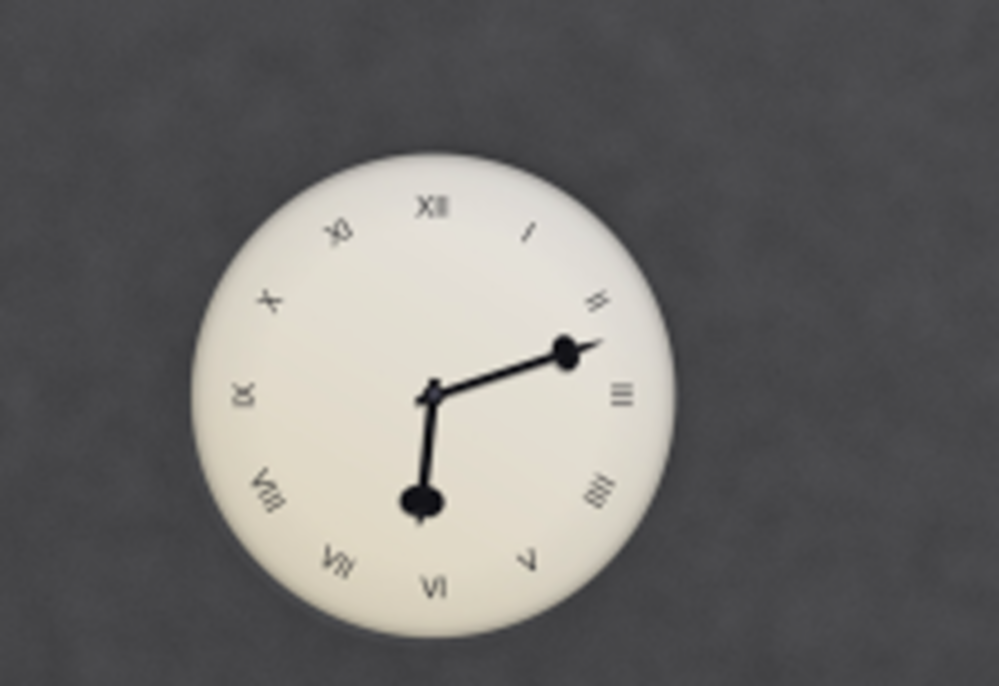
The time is 6,12
